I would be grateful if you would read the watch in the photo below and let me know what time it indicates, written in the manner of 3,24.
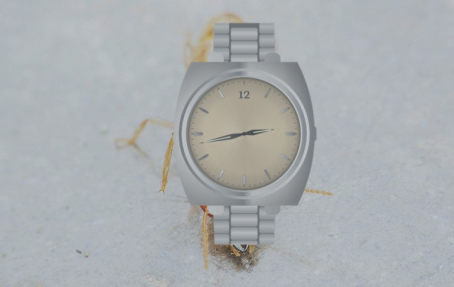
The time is 2,43
